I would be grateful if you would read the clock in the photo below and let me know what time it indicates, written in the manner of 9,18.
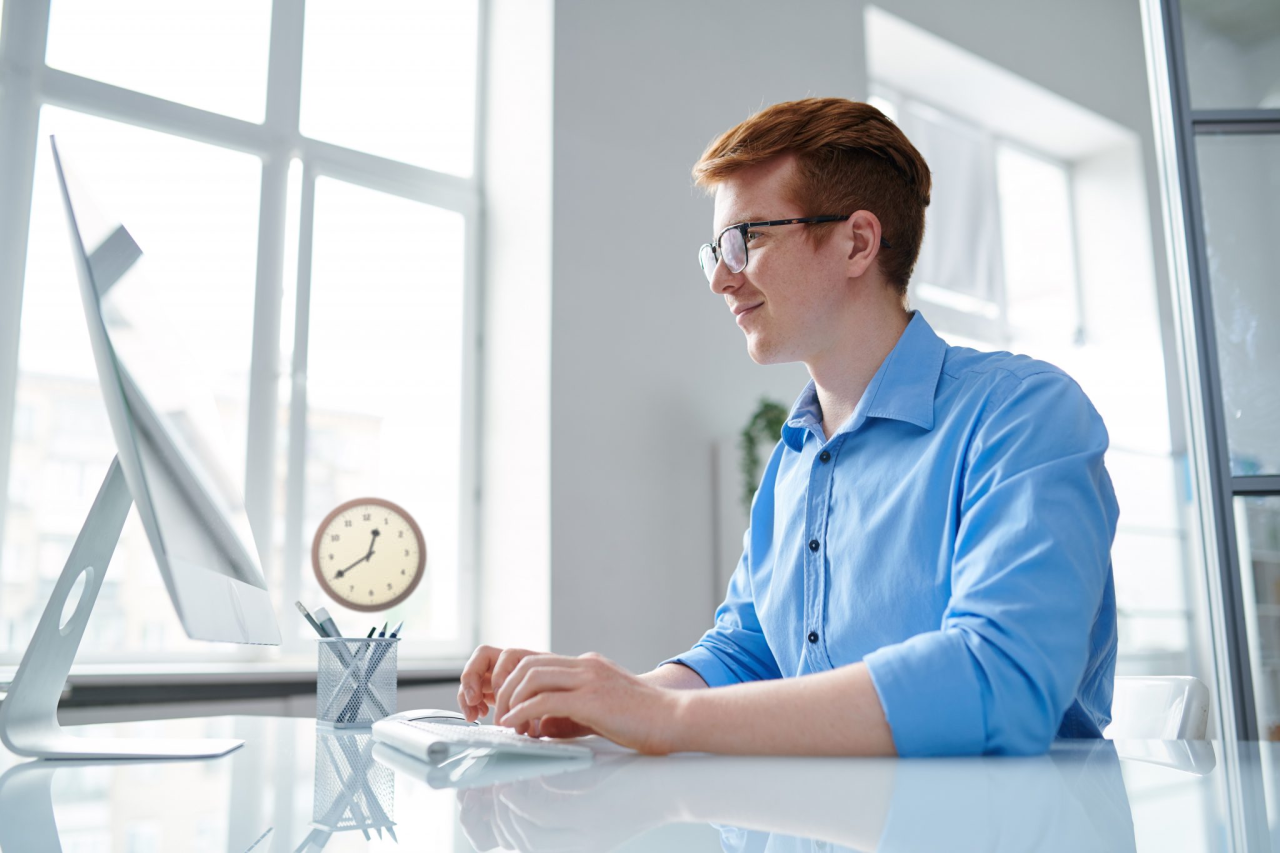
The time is 12,40
